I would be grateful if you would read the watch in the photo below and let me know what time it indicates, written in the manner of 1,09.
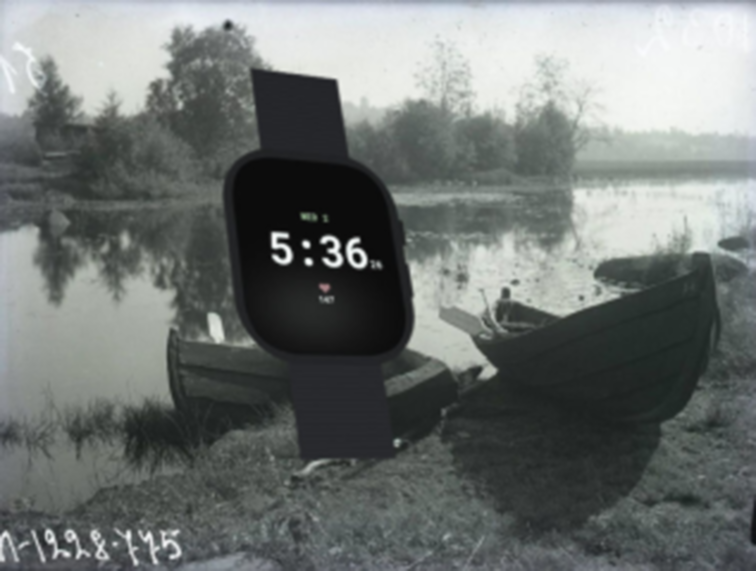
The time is 5,36
